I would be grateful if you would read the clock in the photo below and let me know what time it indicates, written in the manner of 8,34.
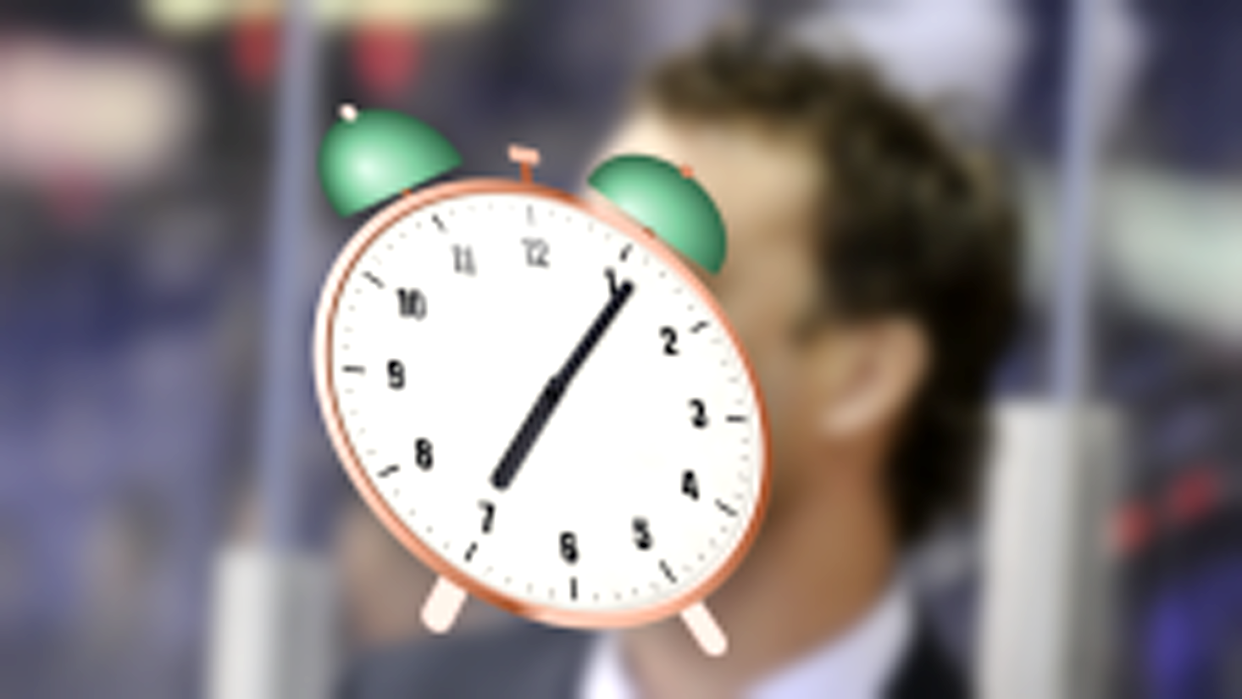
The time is 7,06
